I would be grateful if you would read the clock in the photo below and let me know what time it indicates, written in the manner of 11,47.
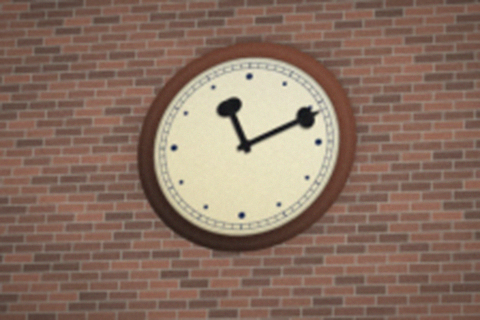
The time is 11,11
